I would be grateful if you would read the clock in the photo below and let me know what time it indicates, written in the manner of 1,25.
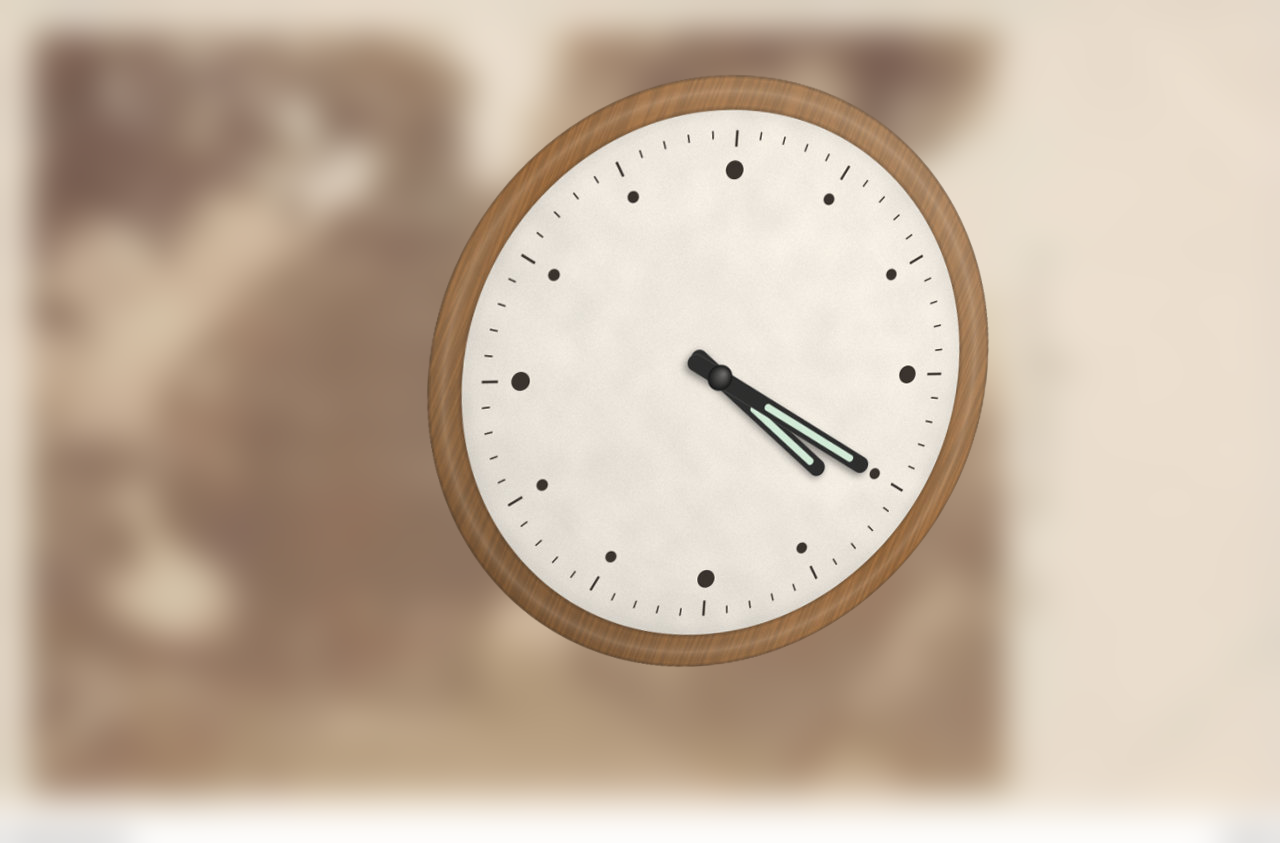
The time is 4,20
